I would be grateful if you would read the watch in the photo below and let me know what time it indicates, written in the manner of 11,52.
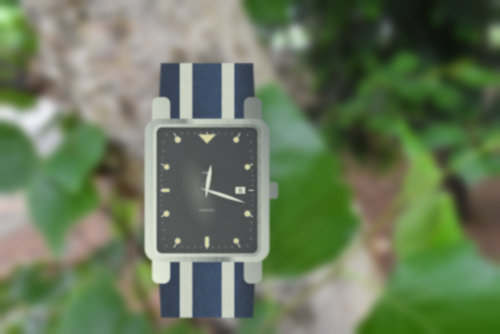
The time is 12,18
